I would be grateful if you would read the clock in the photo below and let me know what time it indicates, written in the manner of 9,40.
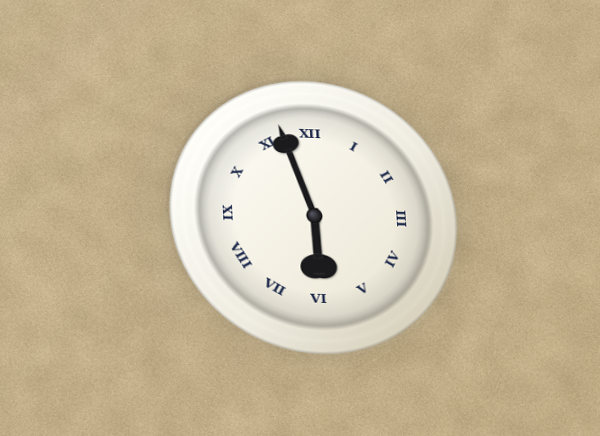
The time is 5,57
